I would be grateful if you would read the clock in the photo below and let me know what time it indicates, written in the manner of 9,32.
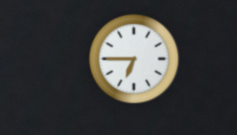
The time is 6,45
